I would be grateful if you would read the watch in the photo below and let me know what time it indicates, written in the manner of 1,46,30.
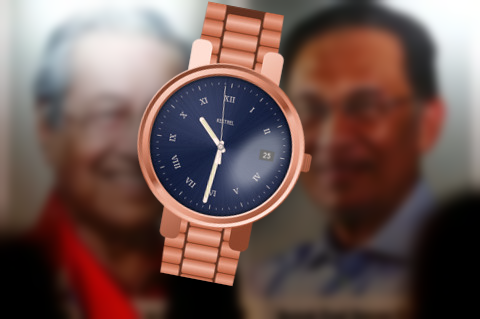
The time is 10,30,59
